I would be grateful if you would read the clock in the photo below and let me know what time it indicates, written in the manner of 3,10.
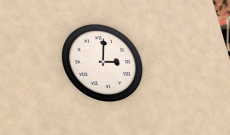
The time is 3,02
